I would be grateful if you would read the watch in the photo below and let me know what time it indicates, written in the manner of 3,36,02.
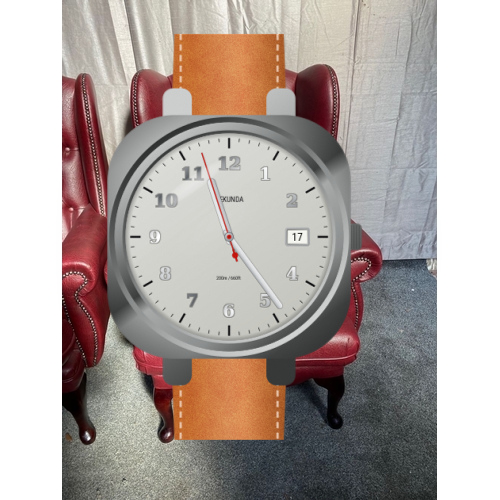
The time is 11,23,57
